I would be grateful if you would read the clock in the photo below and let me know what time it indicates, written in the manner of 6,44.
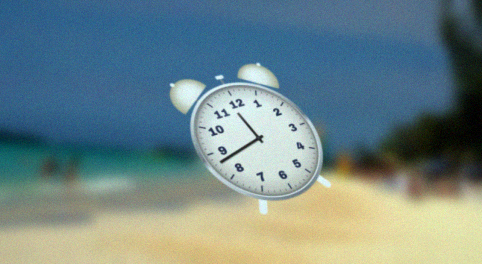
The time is 11,43
